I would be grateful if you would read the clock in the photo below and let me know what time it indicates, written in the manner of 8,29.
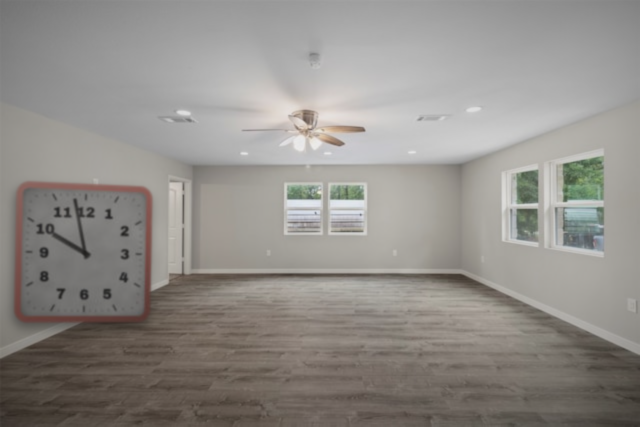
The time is 9,58
